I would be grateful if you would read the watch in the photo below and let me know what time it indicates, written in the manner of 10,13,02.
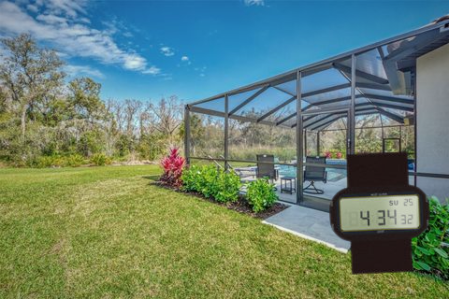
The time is 4,34,32
